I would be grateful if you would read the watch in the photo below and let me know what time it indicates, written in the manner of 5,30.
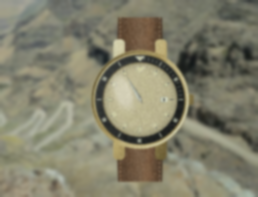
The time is 10,55
